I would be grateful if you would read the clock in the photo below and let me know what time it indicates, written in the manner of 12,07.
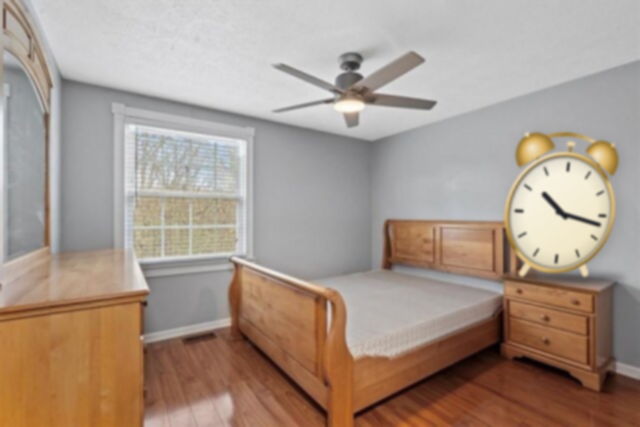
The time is 10,17
